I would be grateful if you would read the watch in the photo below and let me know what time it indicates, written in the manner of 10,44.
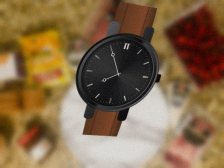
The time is 7,55
